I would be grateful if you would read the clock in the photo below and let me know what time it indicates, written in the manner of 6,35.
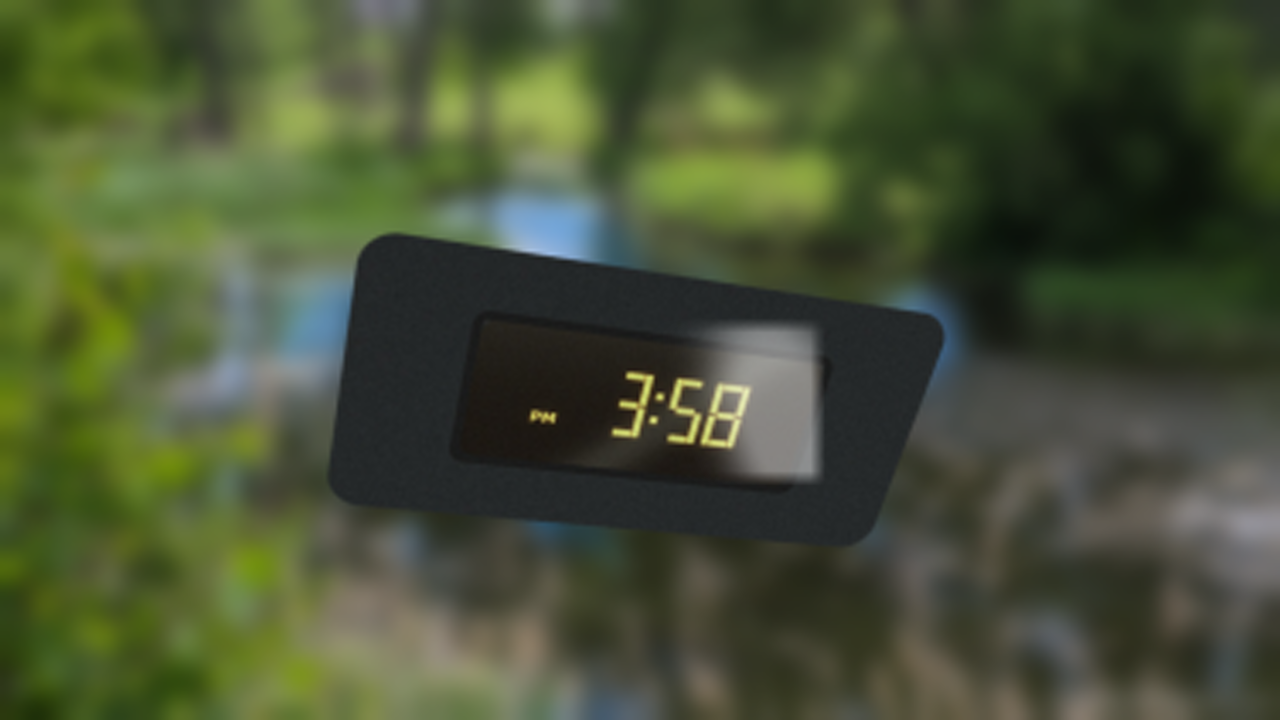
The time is 3,58
